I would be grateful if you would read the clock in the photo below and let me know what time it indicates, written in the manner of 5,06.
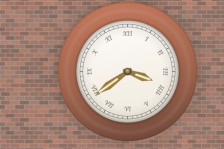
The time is 3,39
